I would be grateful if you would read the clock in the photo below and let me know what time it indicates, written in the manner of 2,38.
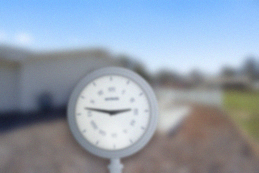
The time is 2,47
